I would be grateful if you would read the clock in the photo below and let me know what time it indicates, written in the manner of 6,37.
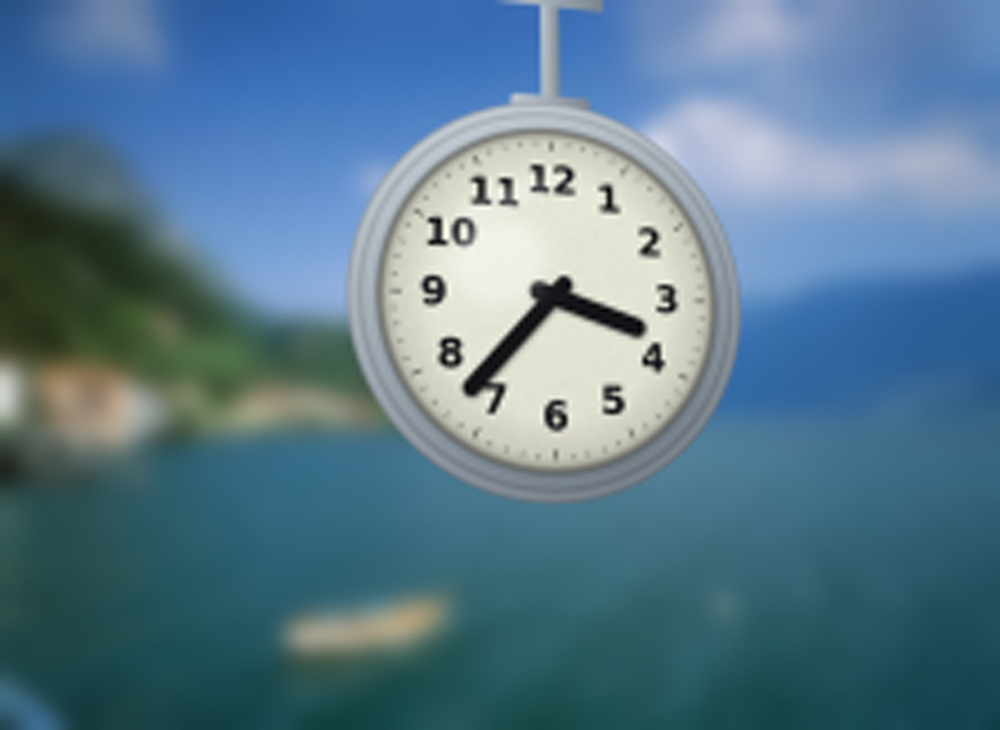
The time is 3,37
